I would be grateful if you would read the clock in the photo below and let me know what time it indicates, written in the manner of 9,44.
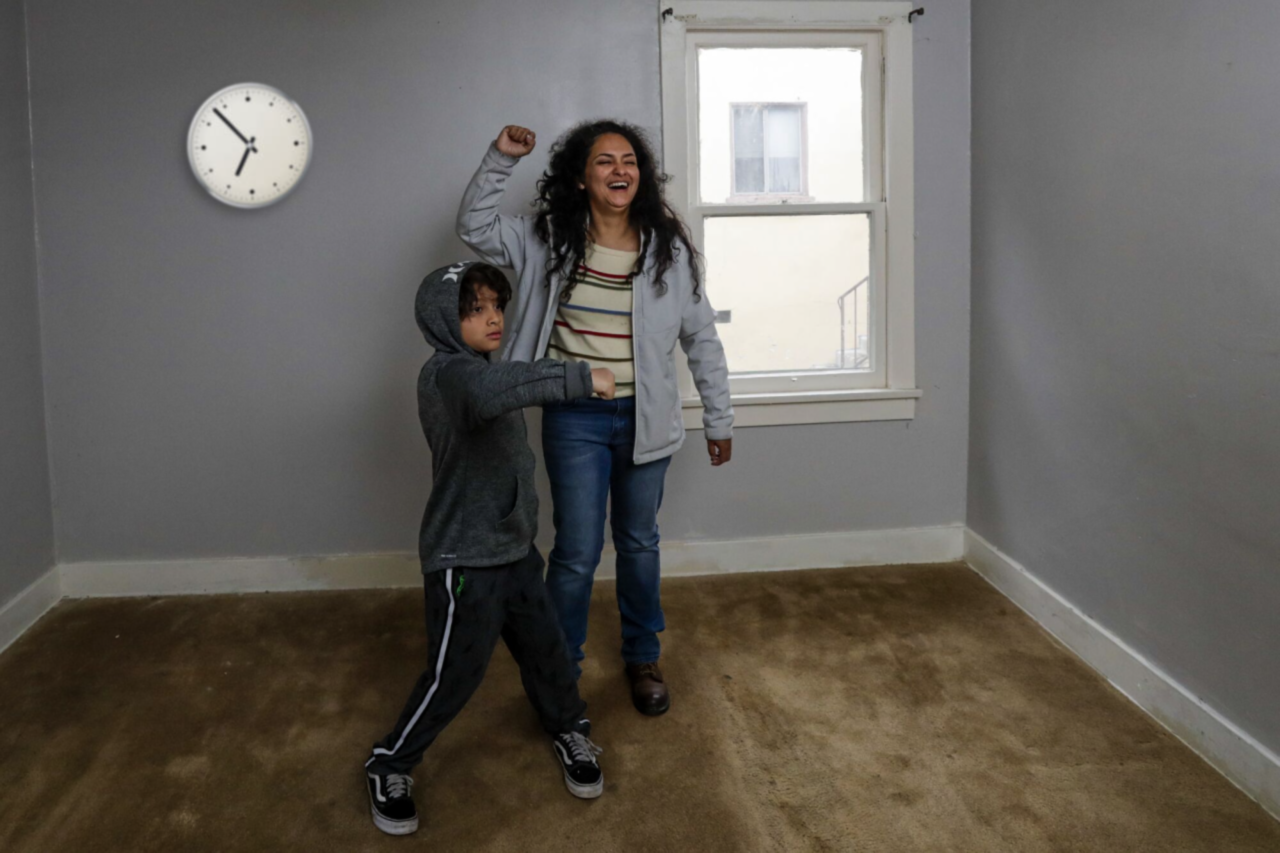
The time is 6,53
